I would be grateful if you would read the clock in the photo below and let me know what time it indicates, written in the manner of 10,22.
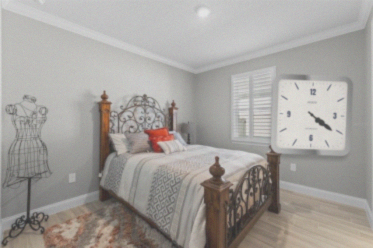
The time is 4,21
